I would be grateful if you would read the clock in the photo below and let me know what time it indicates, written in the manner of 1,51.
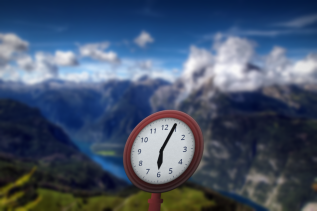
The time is 6,04
